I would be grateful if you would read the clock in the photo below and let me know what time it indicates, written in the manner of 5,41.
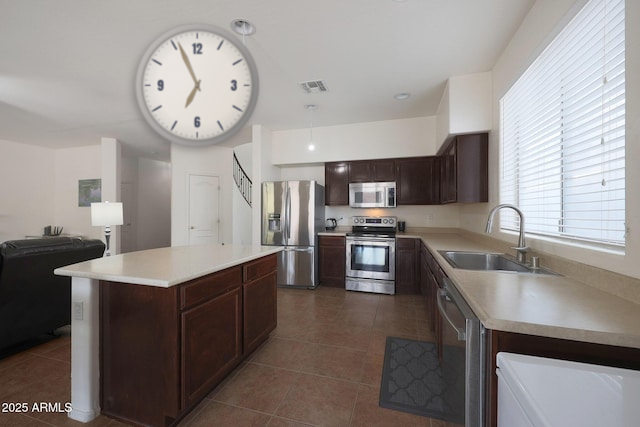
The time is 6,56
